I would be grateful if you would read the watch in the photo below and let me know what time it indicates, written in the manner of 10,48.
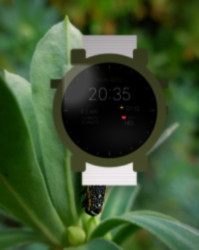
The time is 20,35
